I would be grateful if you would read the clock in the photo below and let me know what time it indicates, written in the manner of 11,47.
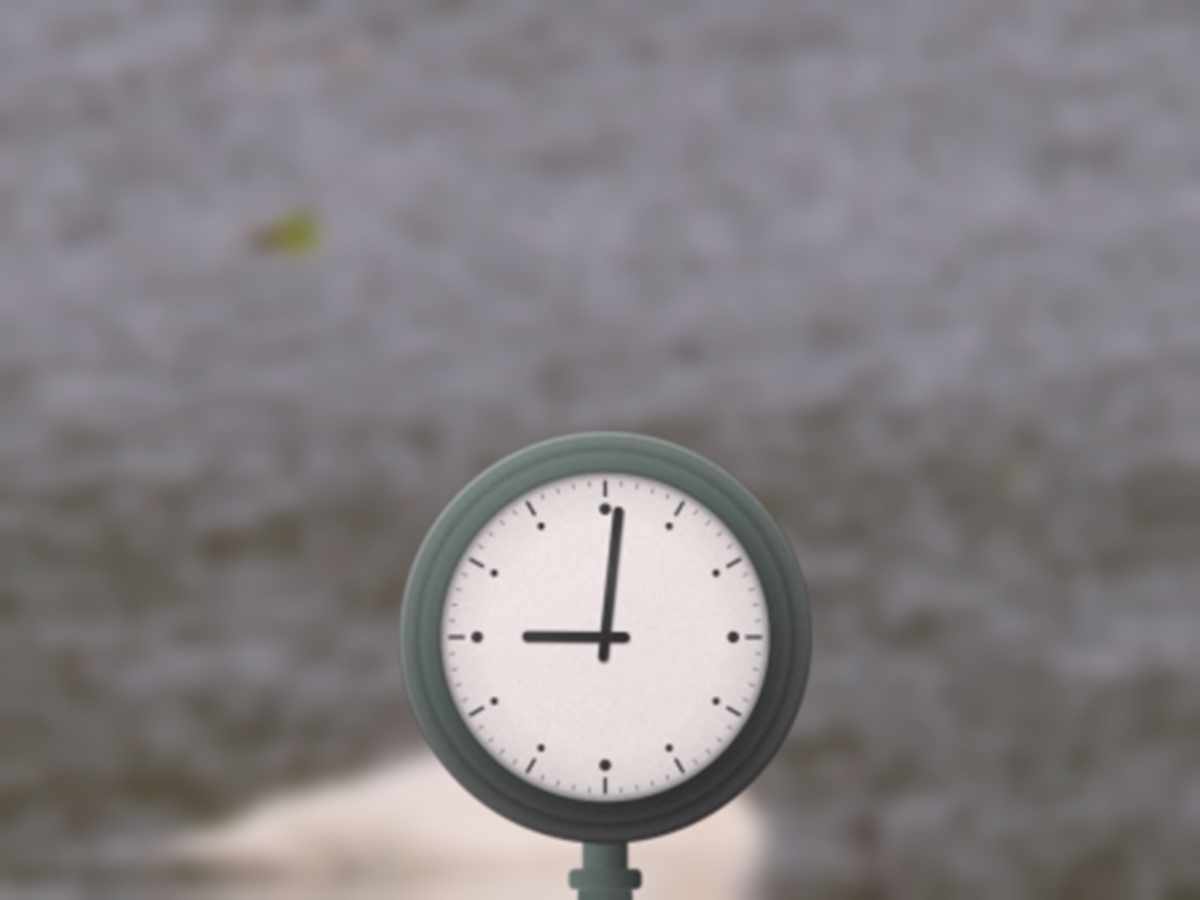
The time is 9,01
